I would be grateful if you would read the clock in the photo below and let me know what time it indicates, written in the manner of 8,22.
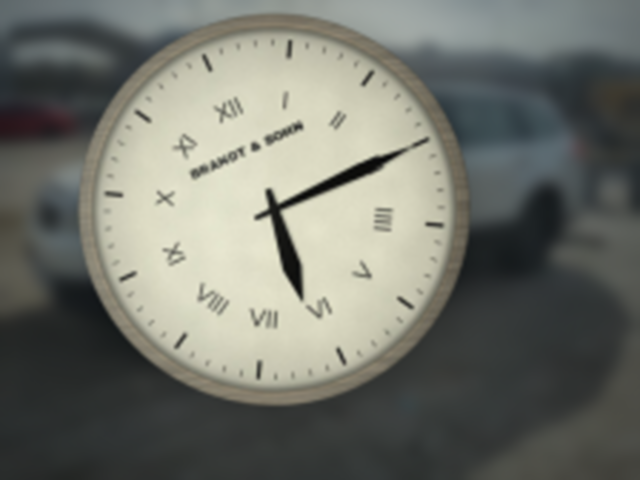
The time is 6,15
